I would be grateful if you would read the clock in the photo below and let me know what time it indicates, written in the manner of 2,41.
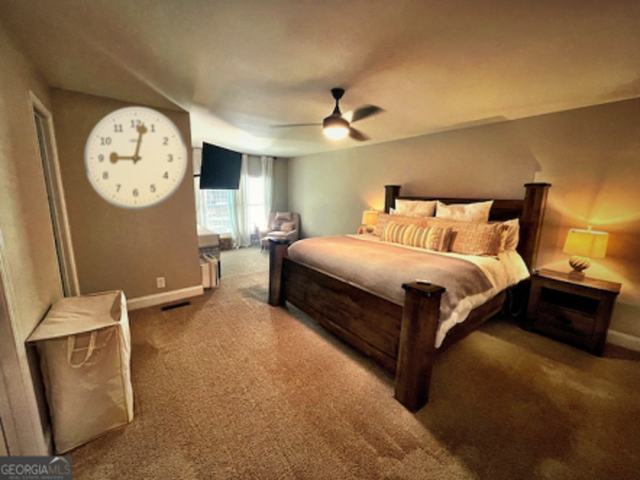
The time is 9,02
